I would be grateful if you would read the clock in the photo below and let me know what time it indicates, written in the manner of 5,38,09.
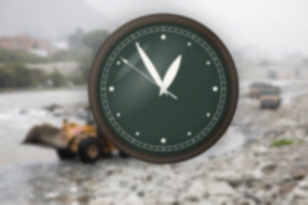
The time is 12,54,51
